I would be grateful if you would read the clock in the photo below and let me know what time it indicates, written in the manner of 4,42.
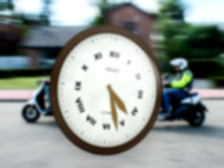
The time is 4,27
